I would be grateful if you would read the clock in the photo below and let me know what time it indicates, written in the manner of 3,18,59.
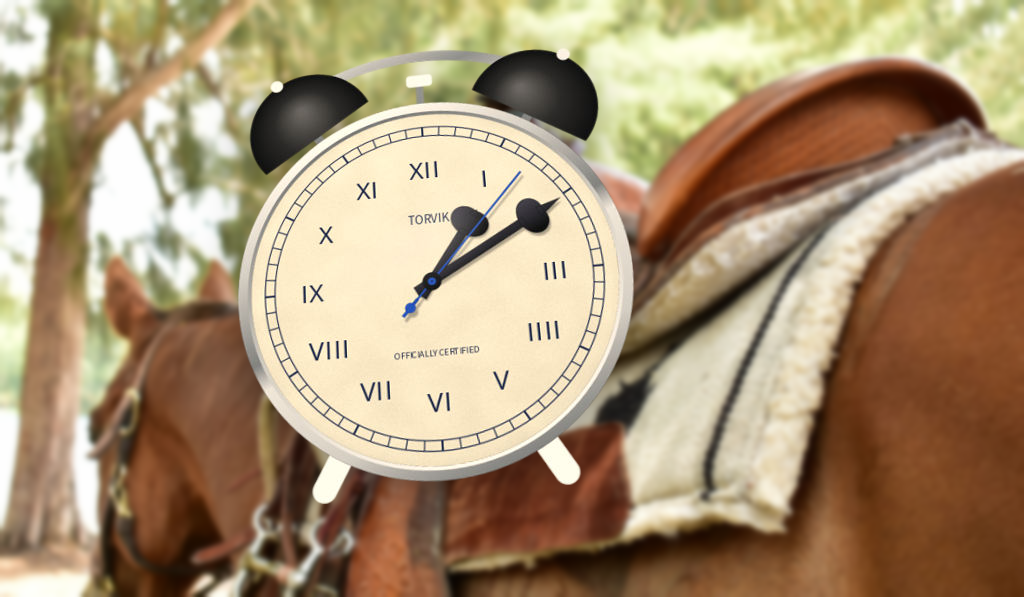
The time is 1,10,07
